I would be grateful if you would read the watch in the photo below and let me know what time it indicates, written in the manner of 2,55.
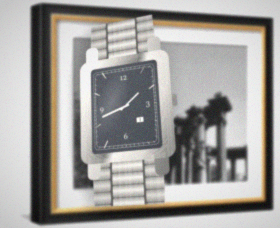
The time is 1,42
